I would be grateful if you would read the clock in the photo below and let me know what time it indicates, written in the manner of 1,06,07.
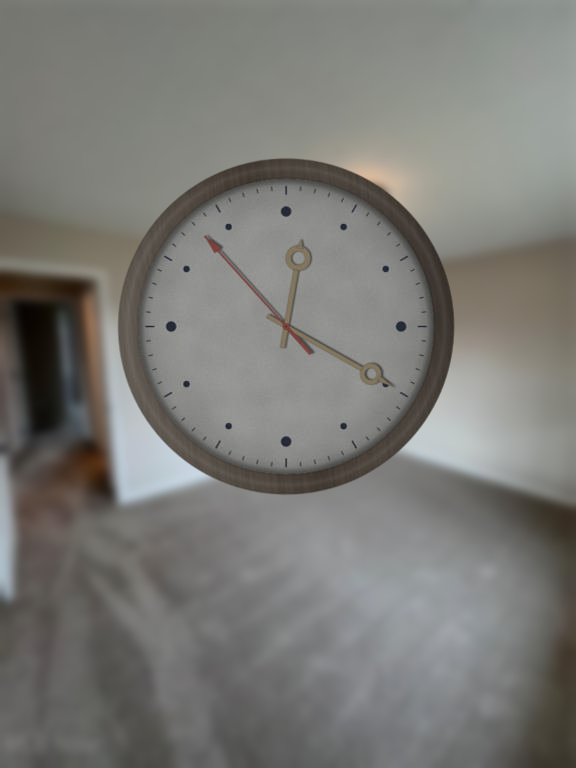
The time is 12,19,53
